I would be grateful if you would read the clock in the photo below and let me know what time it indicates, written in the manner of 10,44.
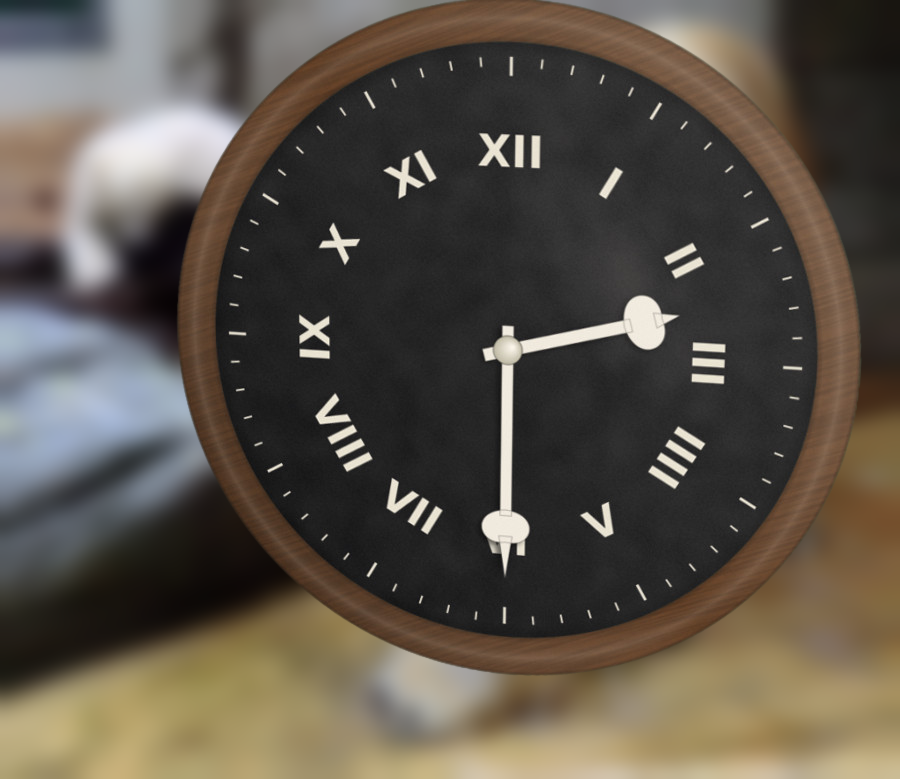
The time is 2,30
